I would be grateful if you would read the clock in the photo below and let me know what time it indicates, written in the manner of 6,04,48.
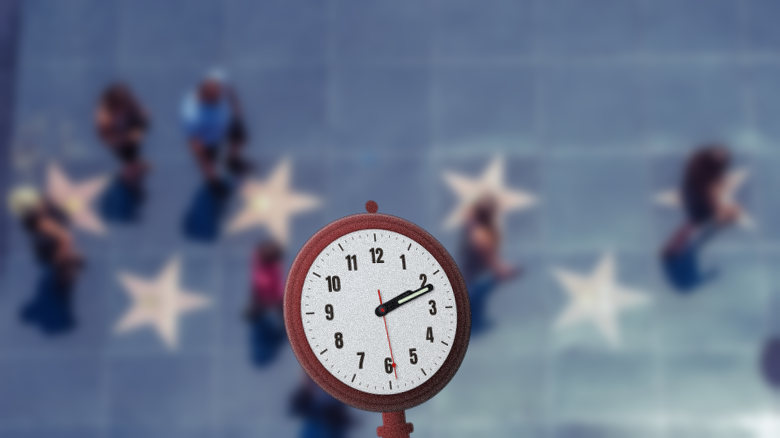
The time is 2,11,29
